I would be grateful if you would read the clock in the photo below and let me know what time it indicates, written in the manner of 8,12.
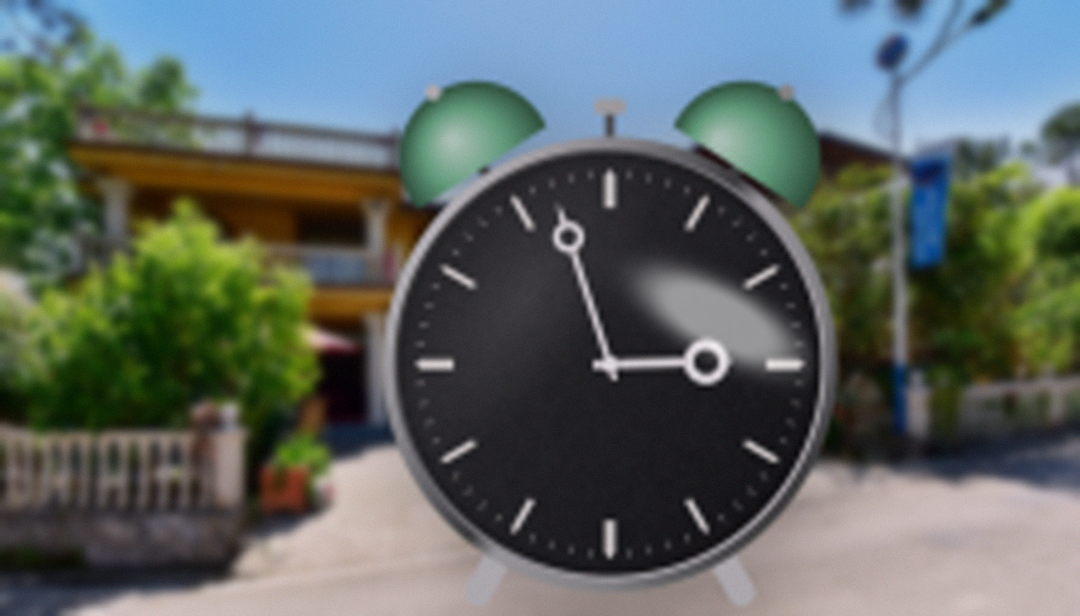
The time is 2,57
